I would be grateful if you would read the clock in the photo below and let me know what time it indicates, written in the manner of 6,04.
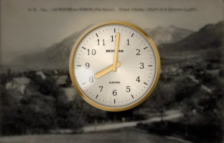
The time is 8,01
